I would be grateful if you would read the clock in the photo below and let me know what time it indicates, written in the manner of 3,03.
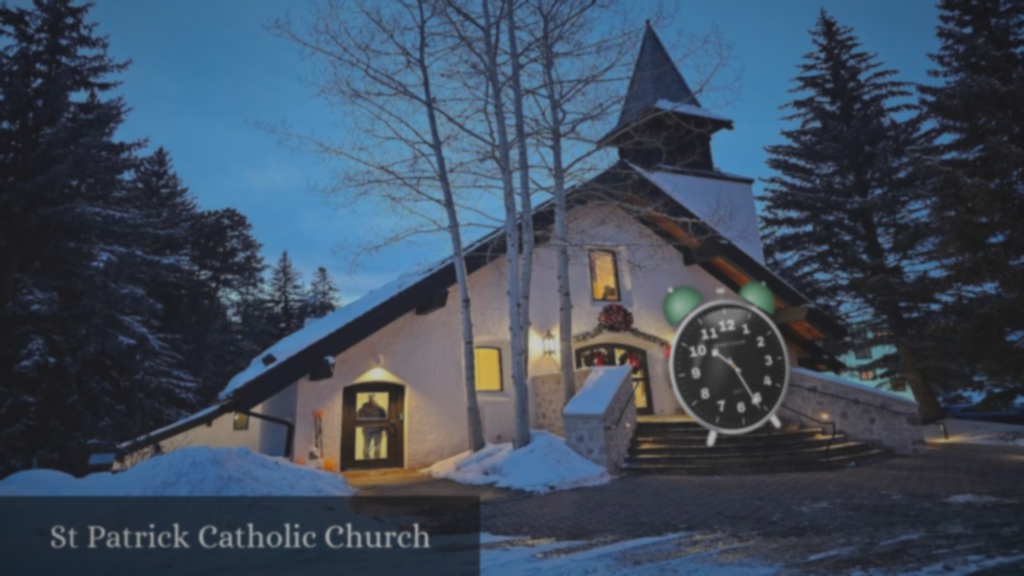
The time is 10,26
